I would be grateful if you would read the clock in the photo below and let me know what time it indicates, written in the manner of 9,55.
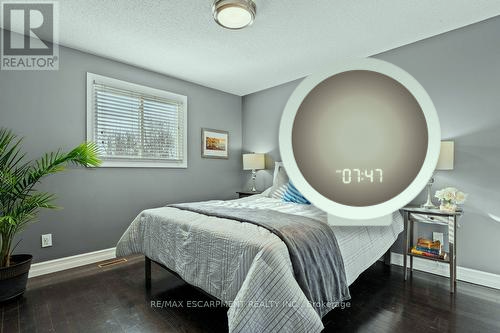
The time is 7,47
